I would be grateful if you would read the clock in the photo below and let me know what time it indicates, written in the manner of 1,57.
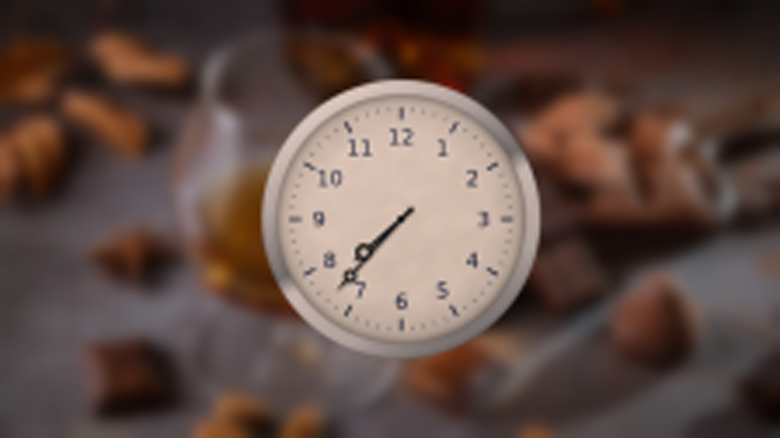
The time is 7,37
